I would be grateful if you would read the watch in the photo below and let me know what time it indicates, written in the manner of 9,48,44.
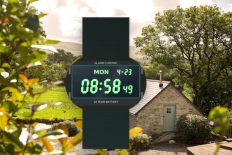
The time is 8,58,49
